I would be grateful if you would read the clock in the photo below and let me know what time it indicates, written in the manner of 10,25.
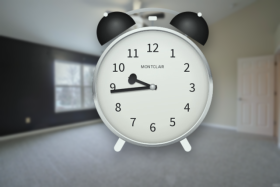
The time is 9,44
